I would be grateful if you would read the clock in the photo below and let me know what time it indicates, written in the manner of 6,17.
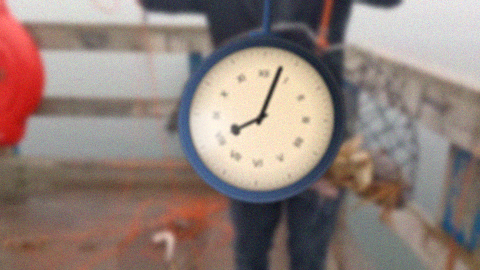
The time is 8,03
